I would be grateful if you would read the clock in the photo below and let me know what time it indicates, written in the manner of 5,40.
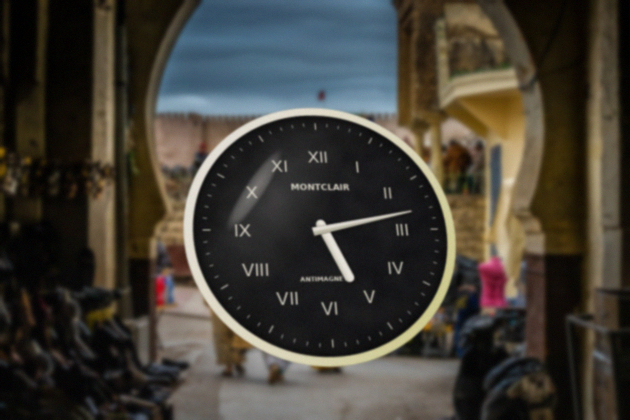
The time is 5,13
